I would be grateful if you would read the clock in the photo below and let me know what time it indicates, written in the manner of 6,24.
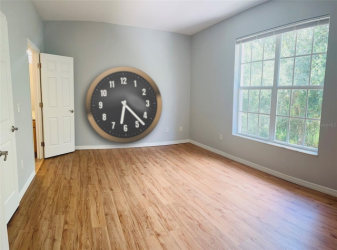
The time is 6,23
